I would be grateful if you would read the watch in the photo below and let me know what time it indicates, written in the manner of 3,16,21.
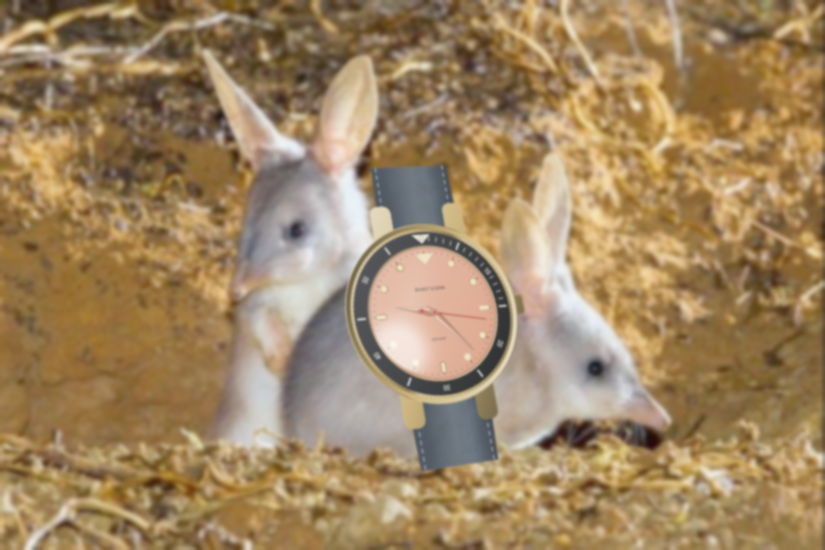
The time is 9,23,17
